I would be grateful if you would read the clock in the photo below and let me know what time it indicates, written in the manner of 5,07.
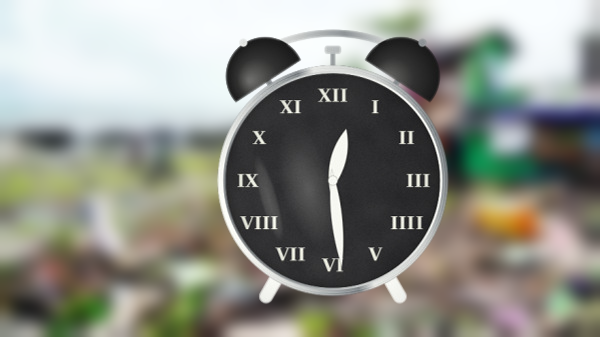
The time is 12,29
